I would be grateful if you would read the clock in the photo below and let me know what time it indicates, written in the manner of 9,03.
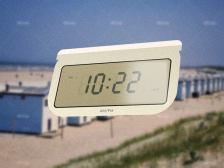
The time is 10,22
